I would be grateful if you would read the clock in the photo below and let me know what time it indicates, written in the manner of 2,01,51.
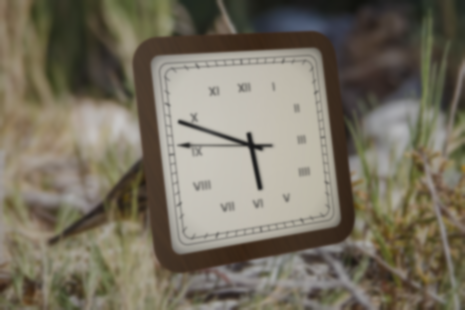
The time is 5,48,46
